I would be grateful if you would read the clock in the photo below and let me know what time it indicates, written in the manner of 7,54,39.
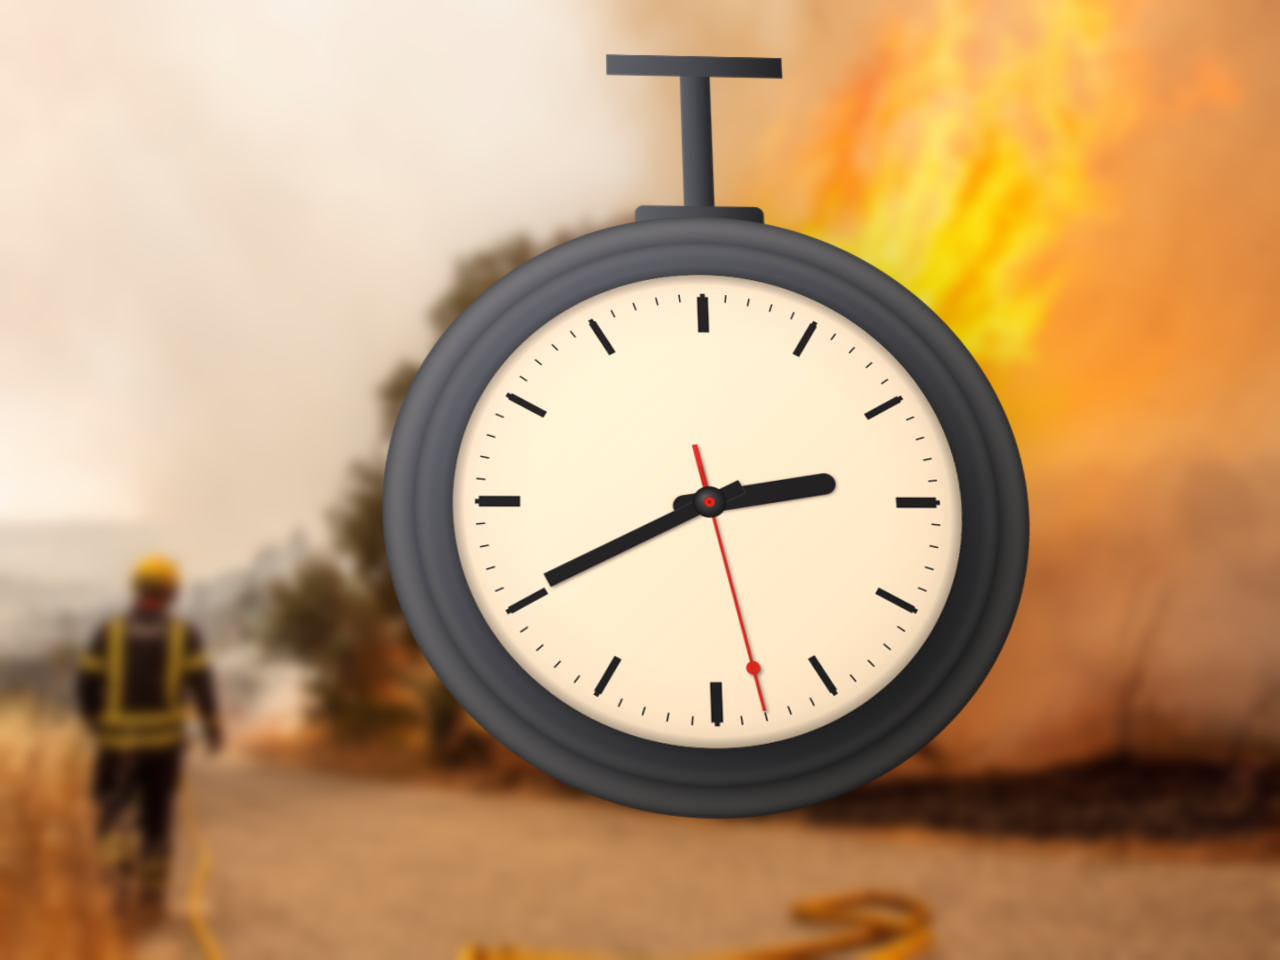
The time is 2,40,28
